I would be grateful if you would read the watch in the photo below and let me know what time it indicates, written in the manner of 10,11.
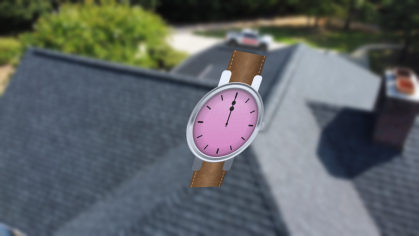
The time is 12,00
